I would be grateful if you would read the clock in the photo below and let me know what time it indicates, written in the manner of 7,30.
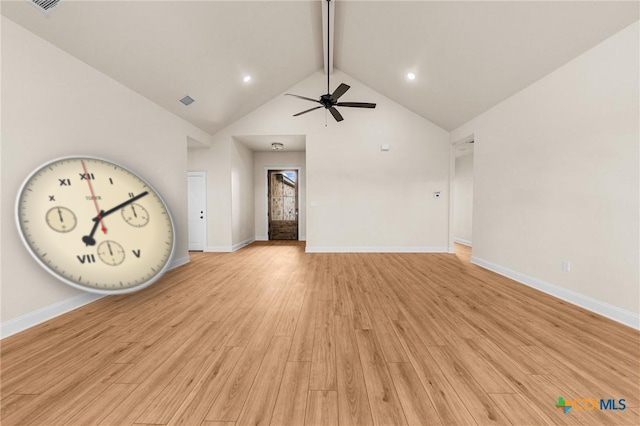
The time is 7,11
